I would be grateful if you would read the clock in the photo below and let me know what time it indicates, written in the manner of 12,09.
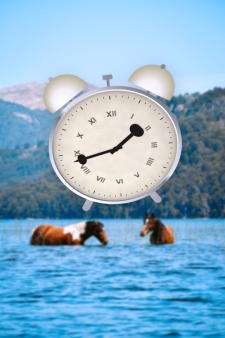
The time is 1,43
